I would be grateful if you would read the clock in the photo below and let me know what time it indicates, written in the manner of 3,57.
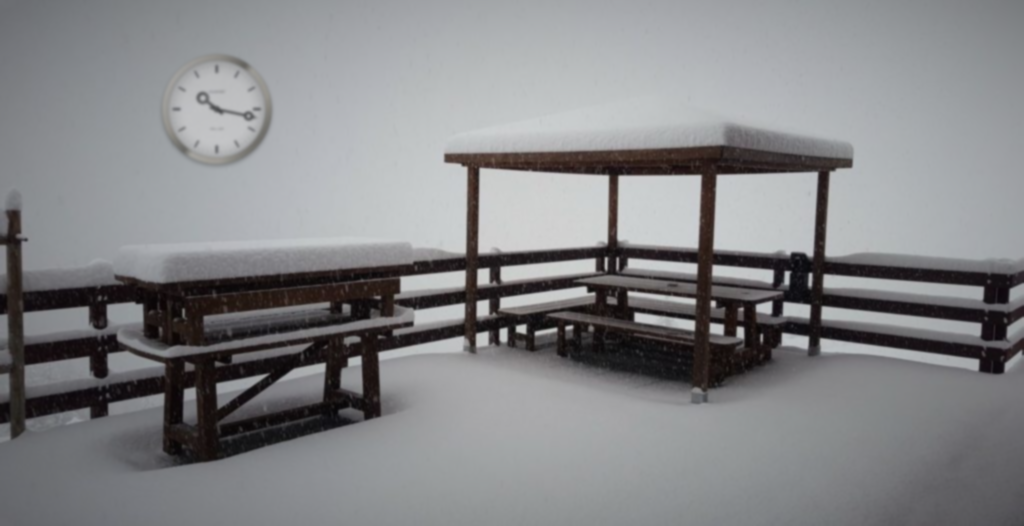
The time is 10,17
